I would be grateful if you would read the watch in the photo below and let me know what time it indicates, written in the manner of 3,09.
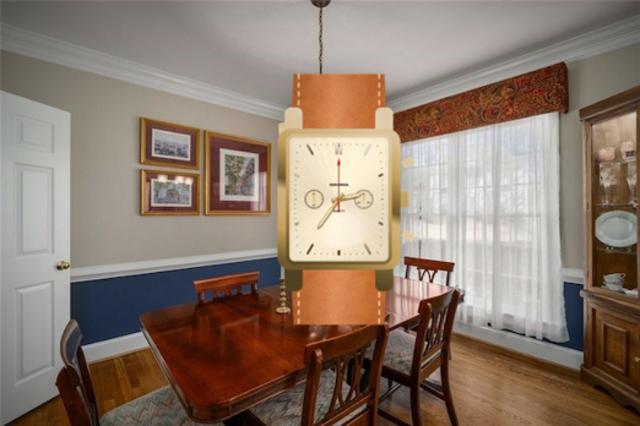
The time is 2,36
